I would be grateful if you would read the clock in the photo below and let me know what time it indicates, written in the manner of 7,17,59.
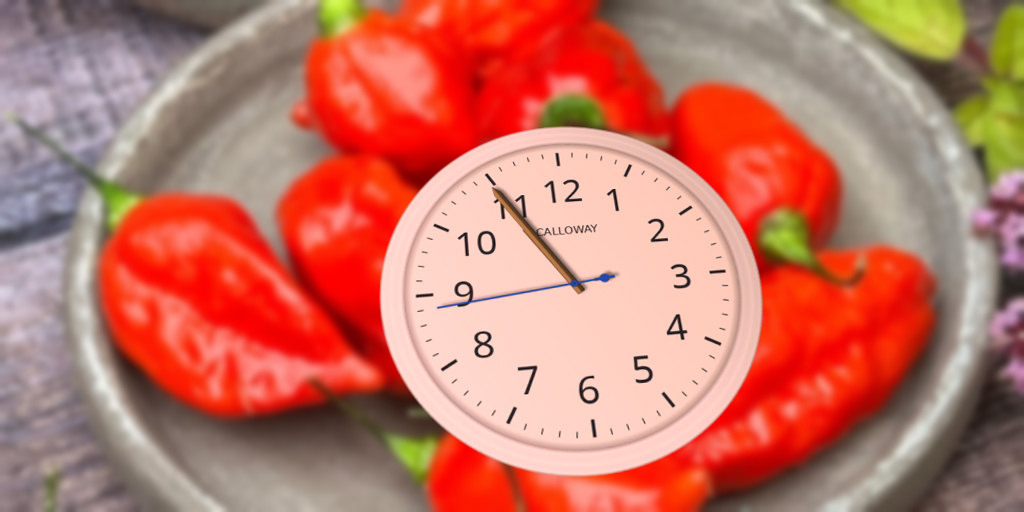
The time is 10,54,44
